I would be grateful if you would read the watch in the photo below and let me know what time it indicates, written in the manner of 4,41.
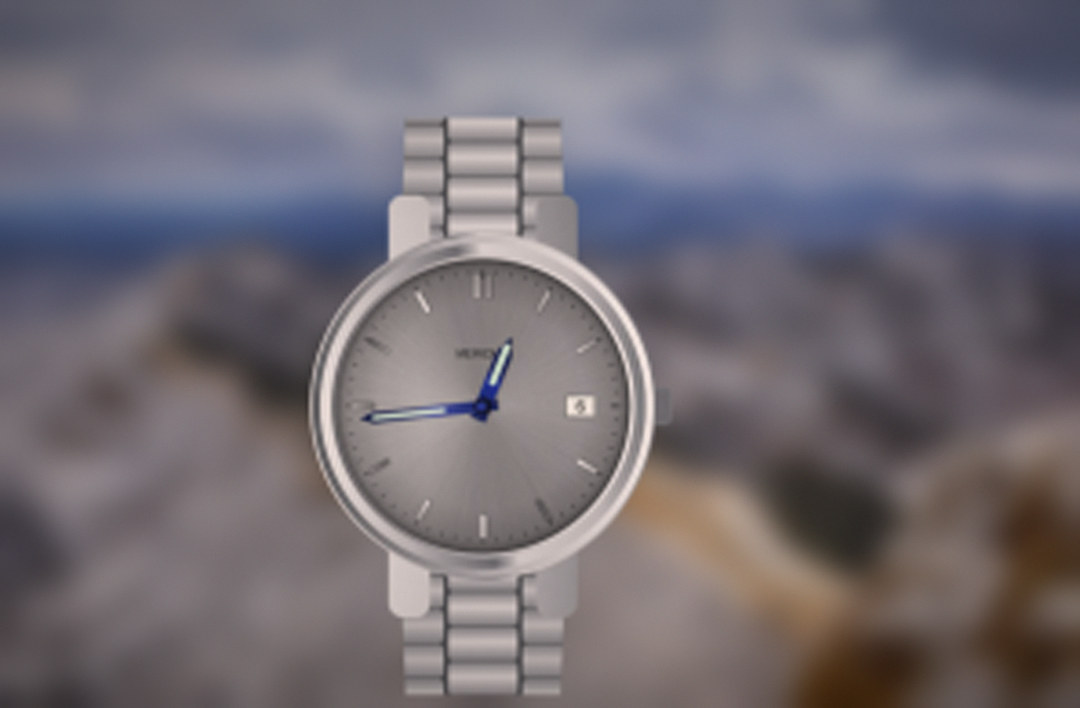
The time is 12,44
